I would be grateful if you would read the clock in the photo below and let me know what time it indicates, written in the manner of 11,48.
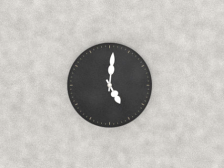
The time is 5,01
